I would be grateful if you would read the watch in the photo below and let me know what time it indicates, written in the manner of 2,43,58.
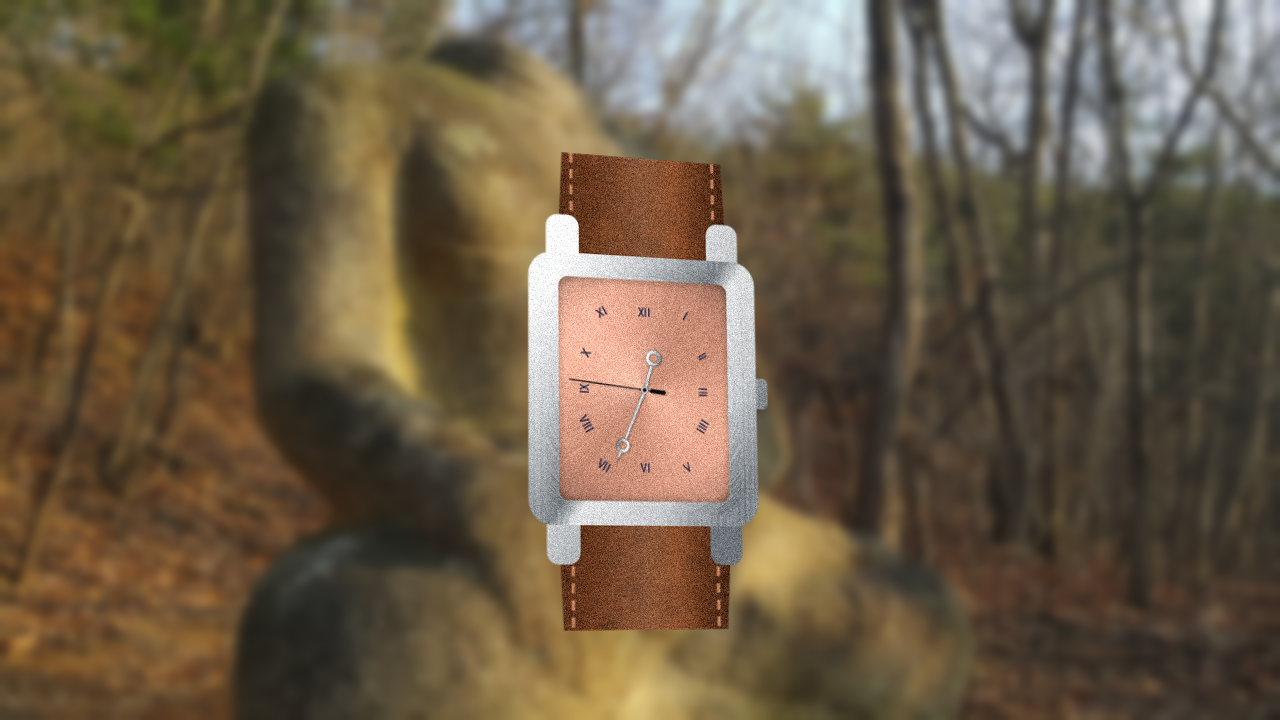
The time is 12,33,46
